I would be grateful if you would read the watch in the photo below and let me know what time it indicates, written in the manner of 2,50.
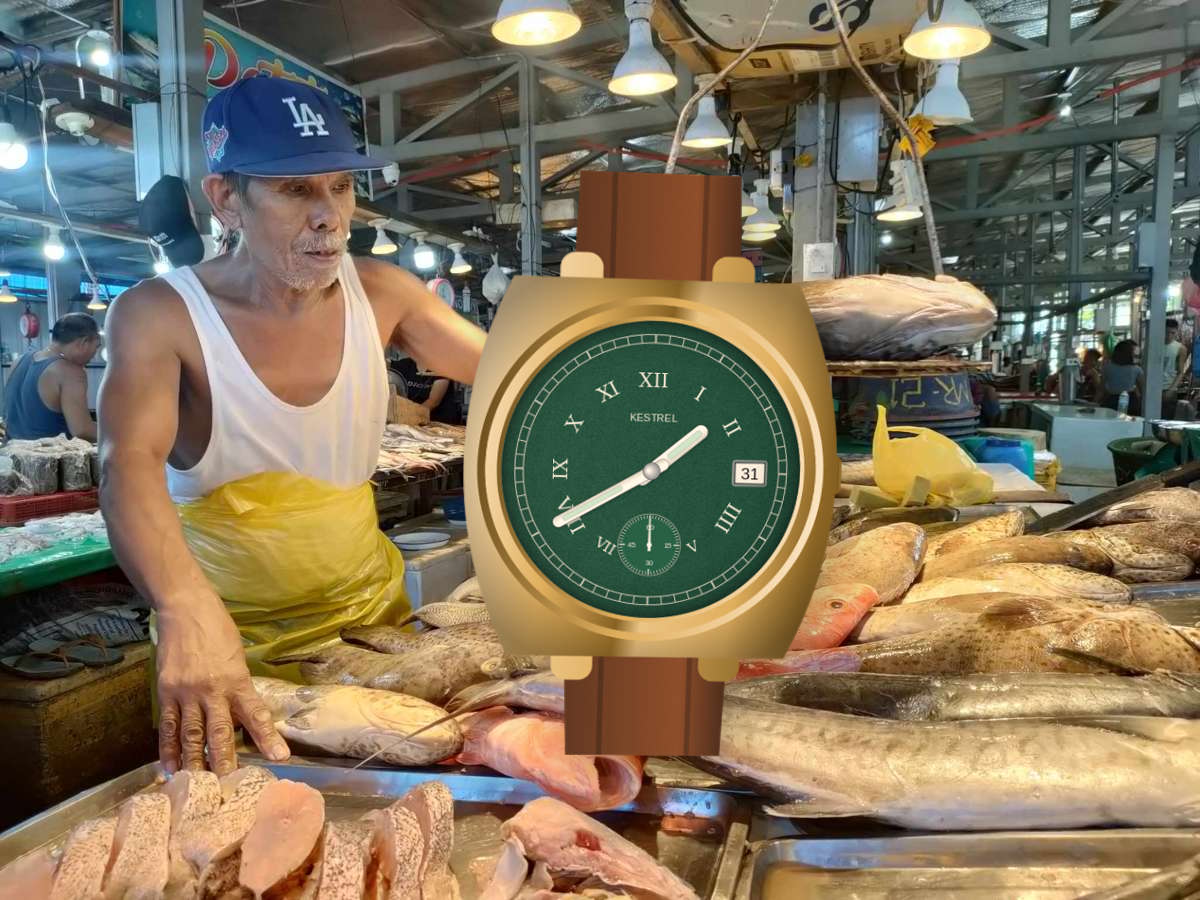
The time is 1,40
